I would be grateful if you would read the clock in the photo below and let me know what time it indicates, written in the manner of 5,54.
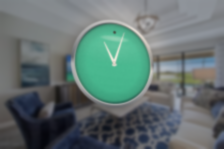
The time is 11,03
